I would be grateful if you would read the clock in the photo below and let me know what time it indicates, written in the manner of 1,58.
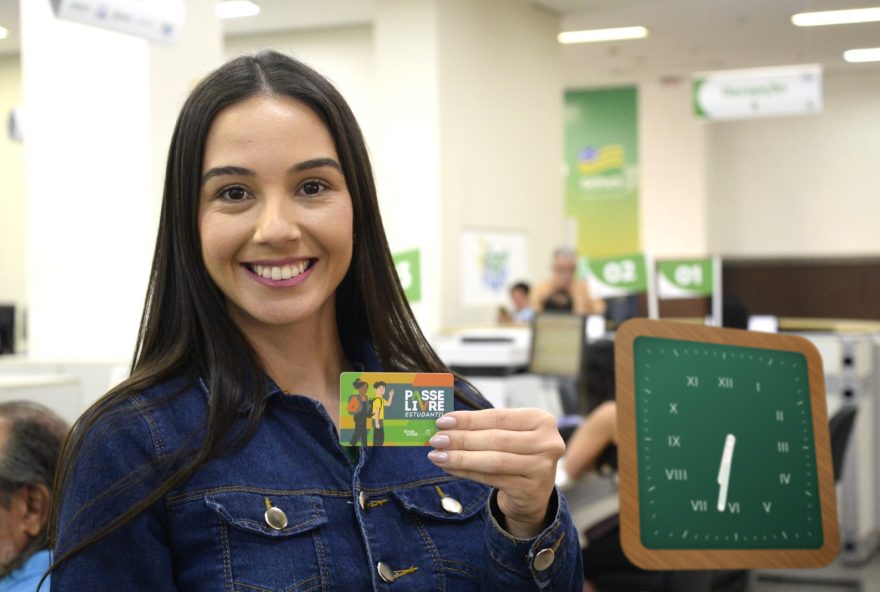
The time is 6,32
